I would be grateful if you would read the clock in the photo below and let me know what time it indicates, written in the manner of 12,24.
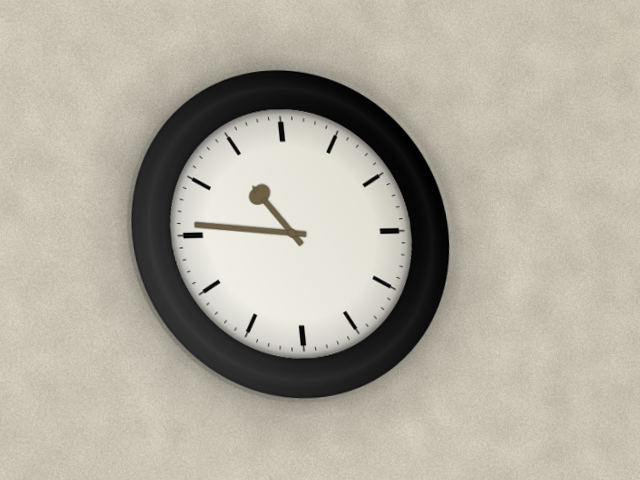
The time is 10,46
